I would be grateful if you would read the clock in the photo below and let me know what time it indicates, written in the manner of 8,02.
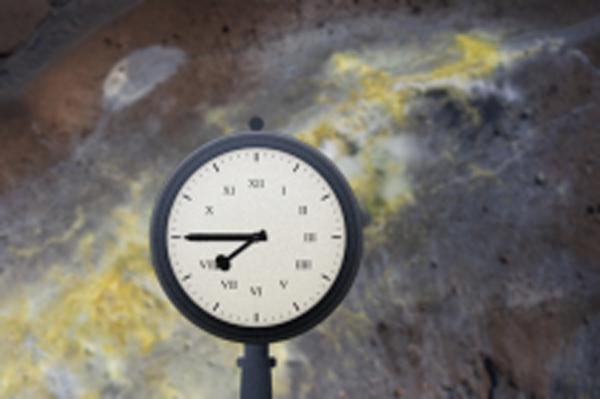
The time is 7,45
